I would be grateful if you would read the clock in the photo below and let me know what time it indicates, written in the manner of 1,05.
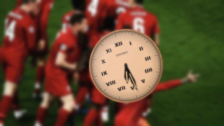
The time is 6,29
